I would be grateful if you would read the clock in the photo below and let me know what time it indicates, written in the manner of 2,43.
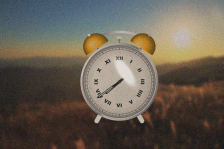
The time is 7,39
